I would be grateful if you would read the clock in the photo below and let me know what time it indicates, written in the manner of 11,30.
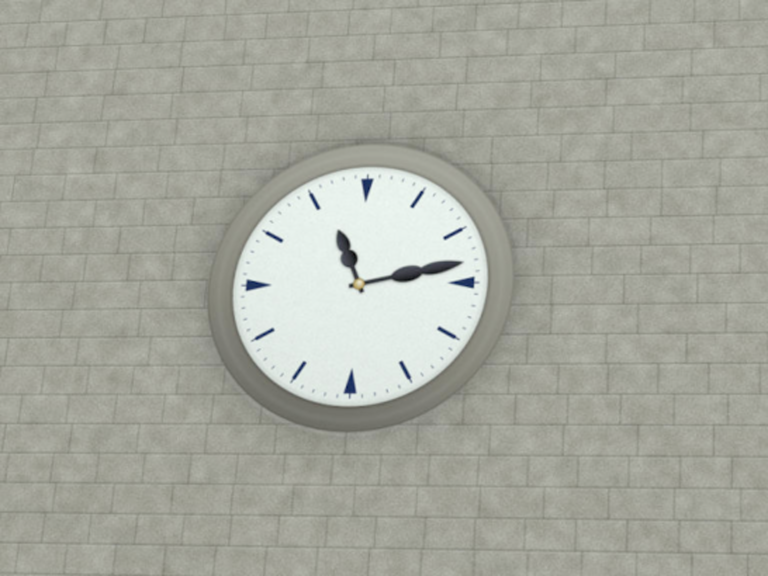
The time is 11,13
